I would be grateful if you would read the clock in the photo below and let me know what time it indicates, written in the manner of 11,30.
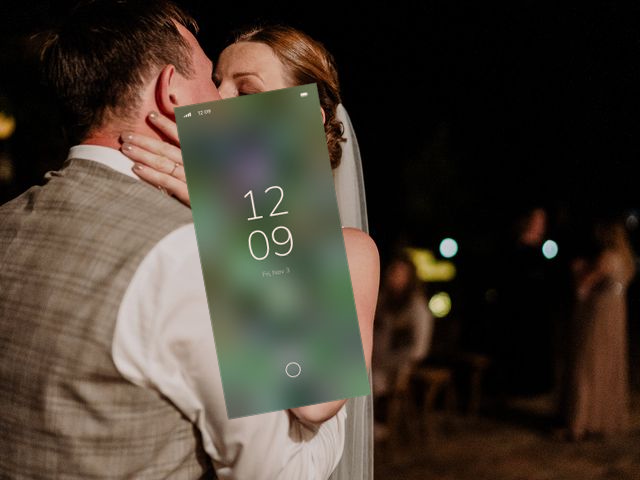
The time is 12,09
